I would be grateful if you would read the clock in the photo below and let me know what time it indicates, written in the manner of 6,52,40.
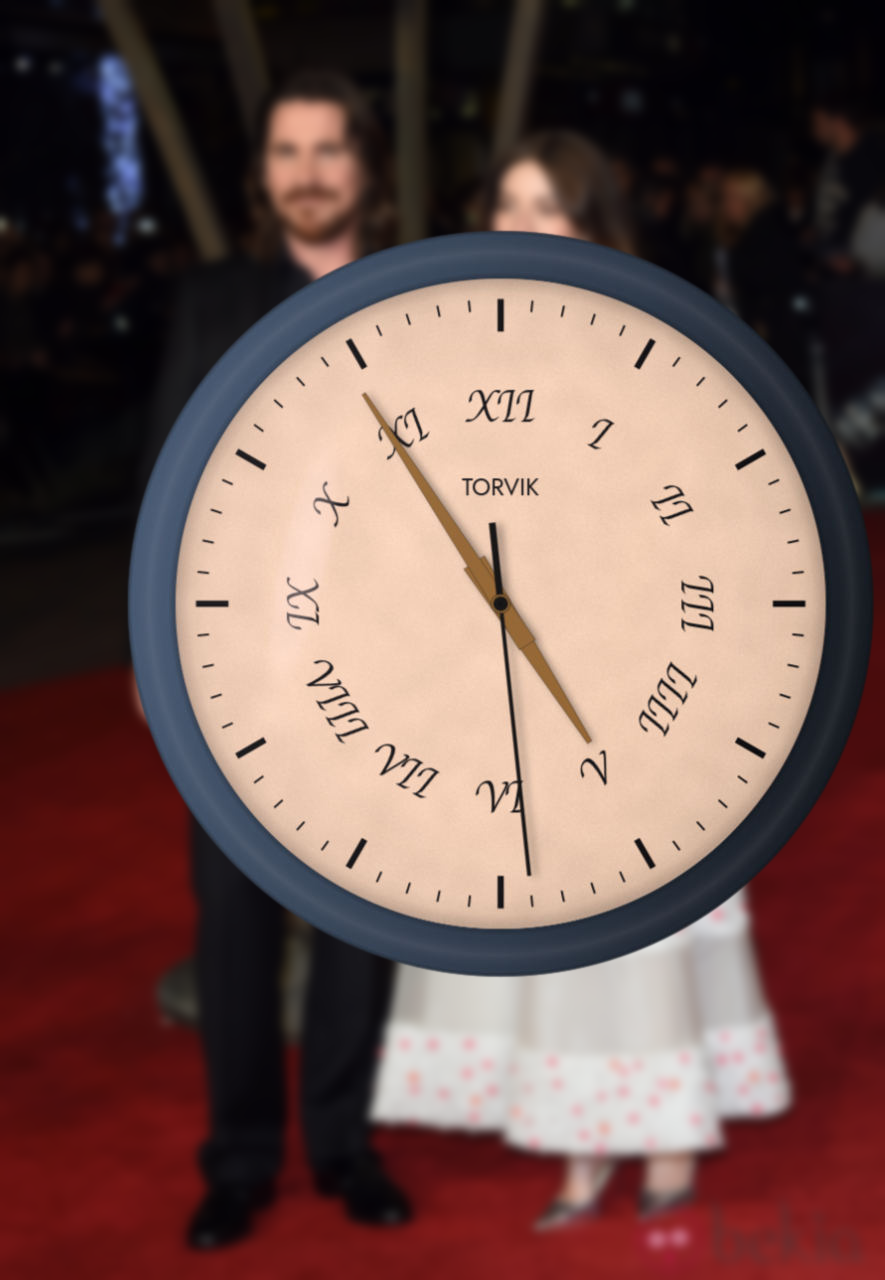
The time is 4,54,29
